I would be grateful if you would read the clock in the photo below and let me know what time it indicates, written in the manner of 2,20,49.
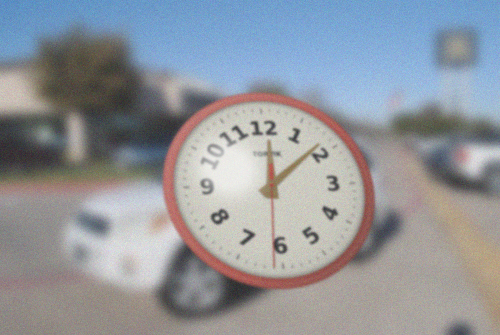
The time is 12,08,31
